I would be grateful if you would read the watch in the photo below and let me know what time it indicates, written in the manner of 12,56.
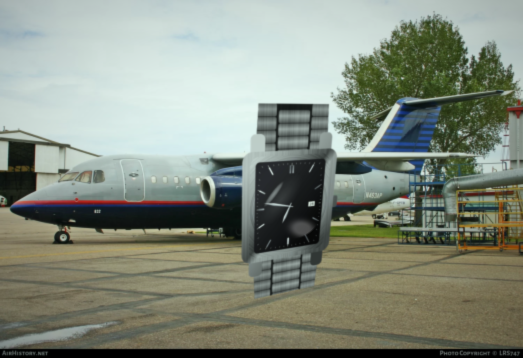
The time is 6,47
